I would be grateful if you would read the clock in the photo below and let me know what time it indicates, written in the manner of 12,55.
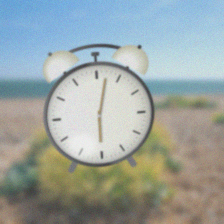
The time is 6,02
